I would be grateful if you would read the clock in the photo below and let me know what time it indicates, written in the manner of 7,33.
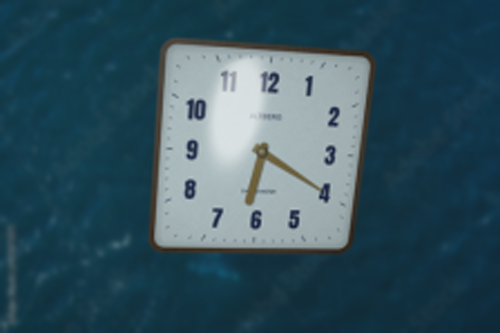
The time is 6,20
